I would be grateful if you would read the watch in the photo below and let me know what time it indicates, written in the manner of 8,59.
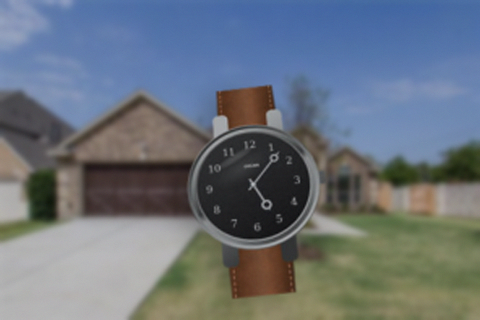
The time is 5,07
